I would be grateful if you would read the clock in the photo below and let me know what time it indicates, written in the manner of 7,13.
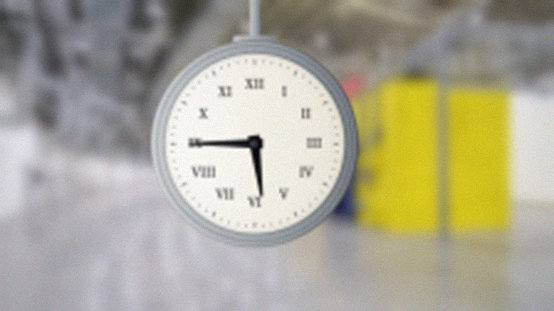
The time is 5,45
